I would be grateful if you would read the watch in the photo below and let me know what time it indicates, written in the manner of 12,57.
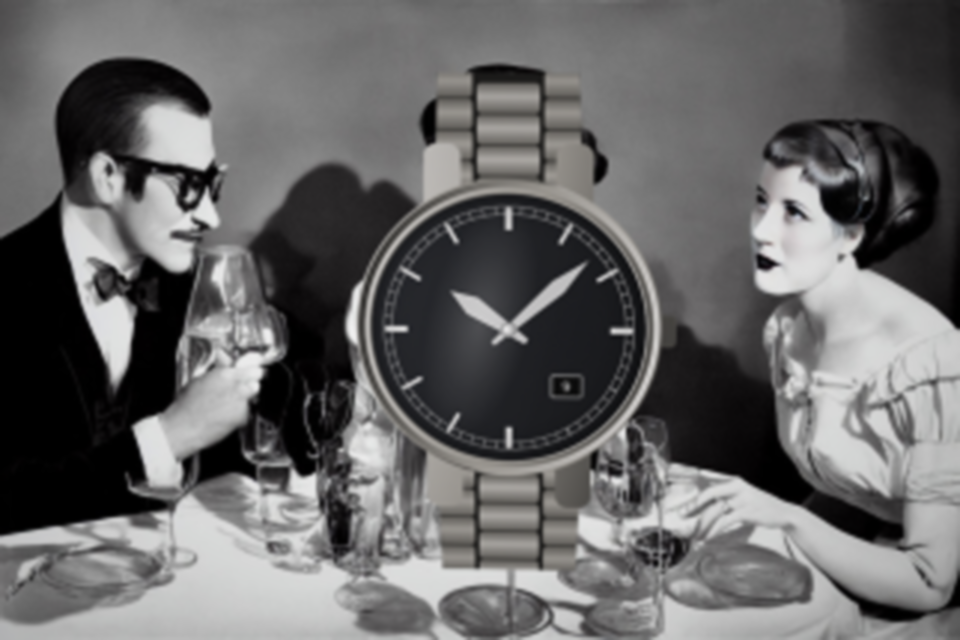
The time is 10,08
